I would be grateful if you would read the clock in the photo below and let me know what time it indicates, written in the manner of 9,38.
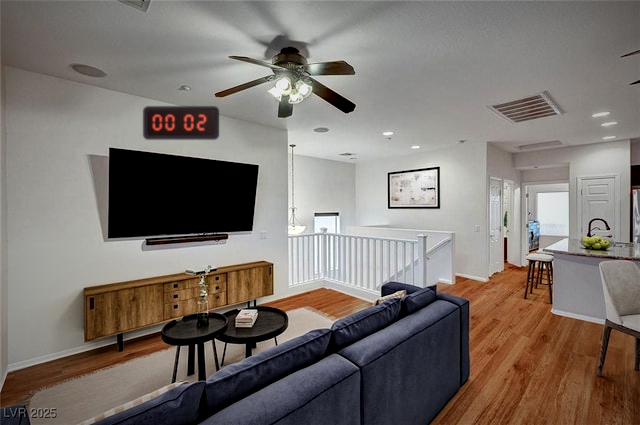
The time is 0,02
